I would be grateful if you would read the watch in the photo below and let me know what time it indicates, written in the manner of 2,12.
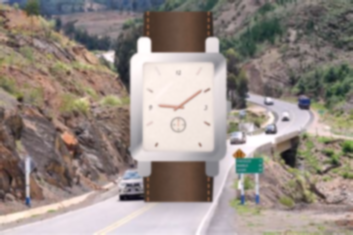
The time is 9,09
